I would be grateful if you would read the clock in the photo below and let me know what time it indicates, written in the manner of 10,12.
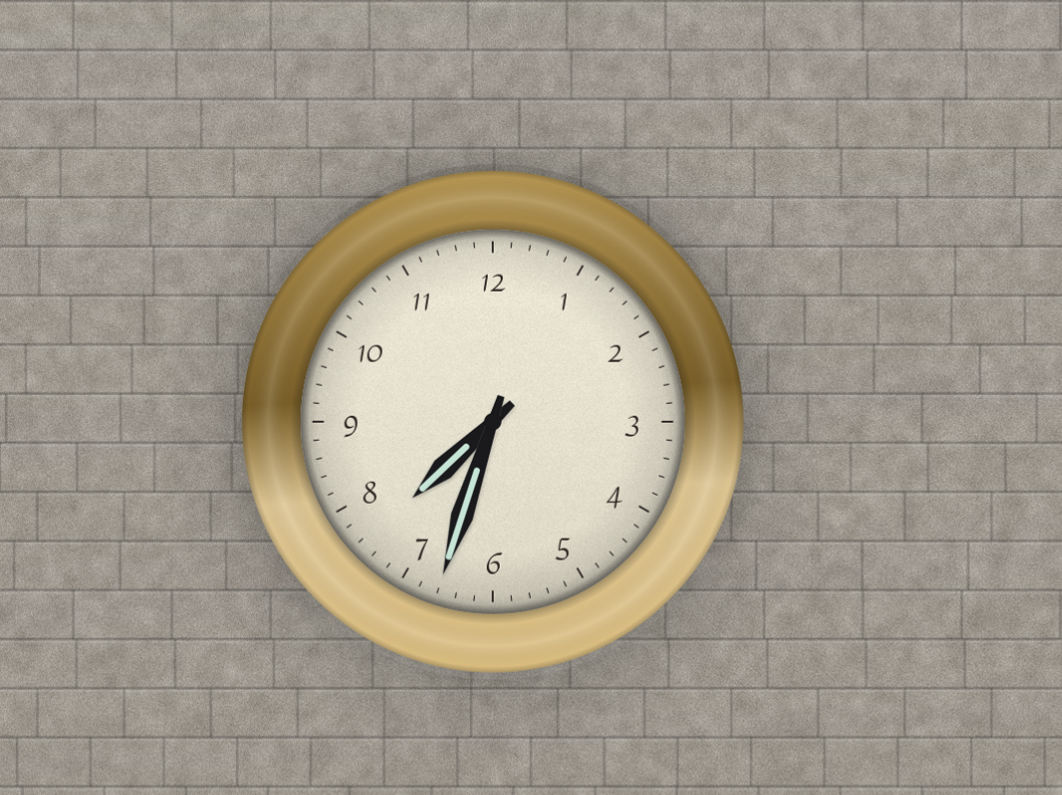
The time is 7,33
